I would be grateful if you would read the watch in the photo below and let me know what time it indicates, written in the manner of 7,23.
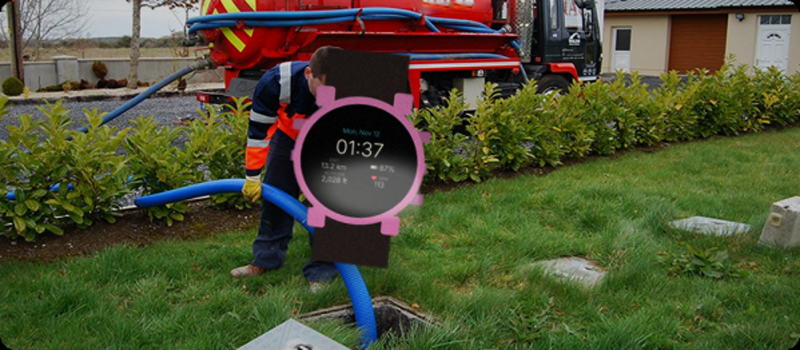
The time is 1,37
